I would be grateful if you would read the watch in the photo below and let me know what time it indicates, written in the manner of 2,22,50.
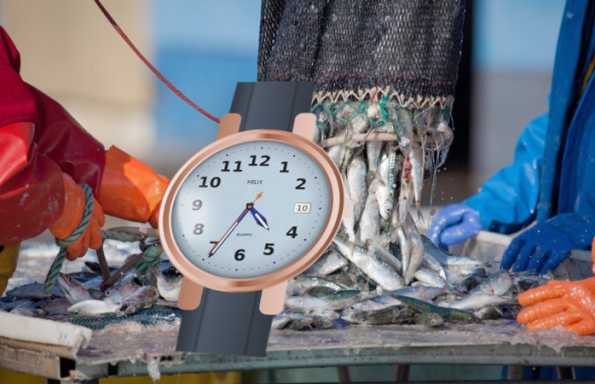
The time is 4,34,35
